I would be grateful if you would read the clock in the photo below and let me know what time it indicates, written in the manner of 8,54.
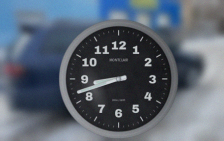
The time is 8,42
